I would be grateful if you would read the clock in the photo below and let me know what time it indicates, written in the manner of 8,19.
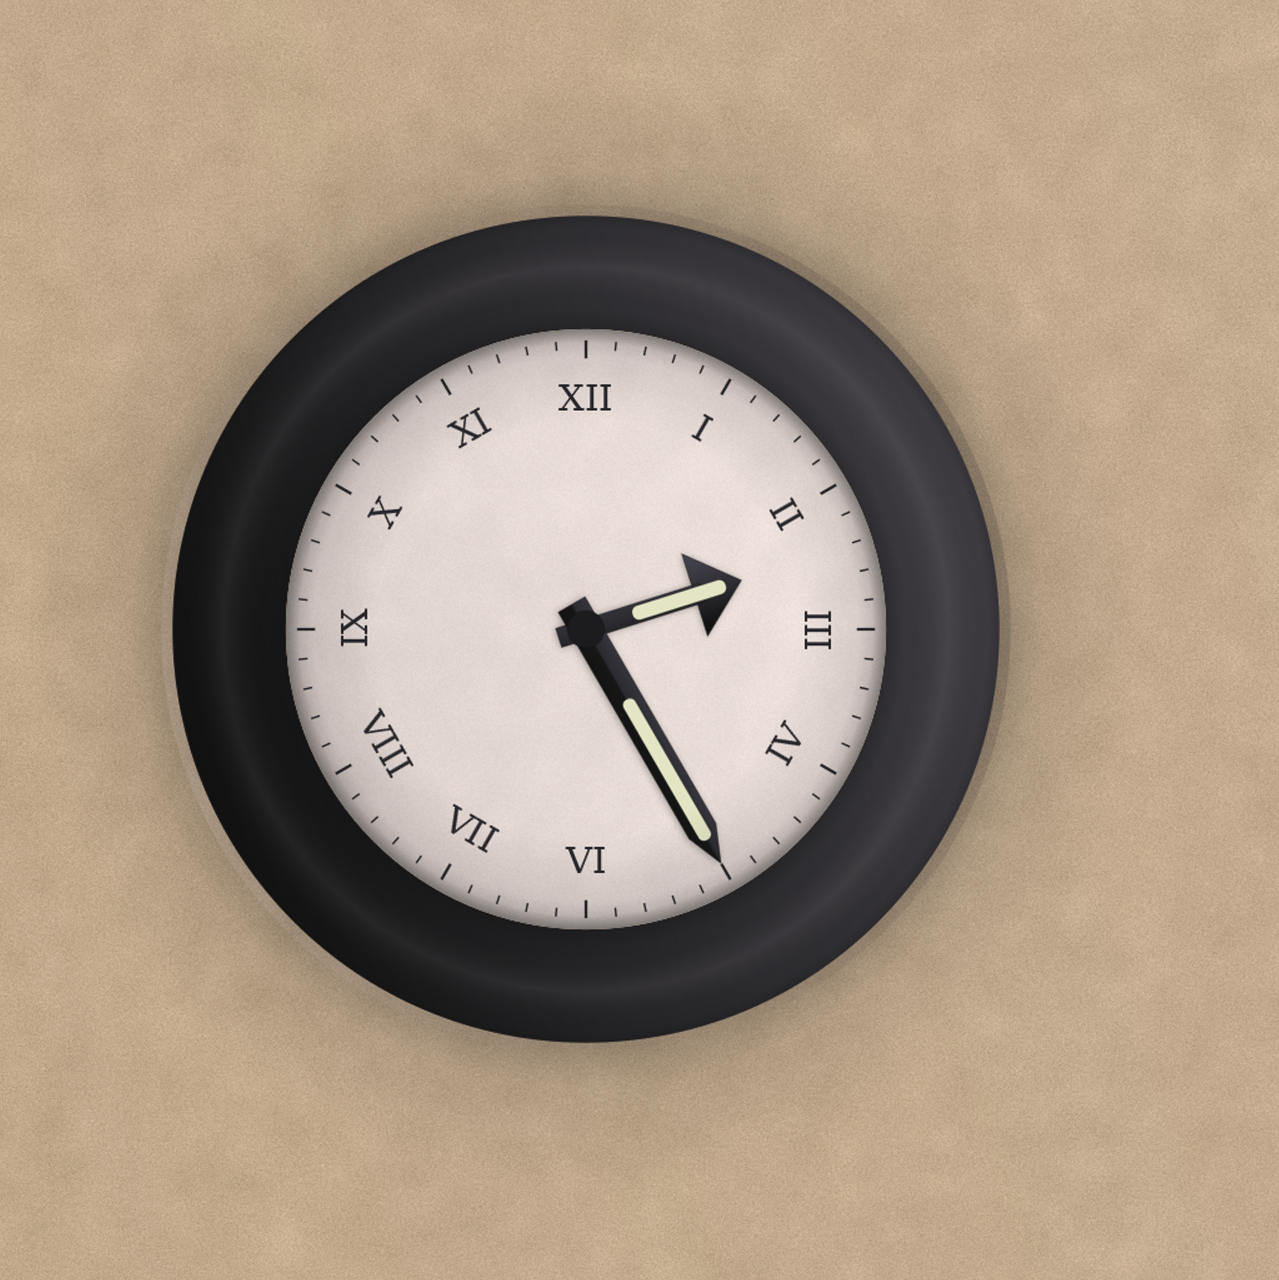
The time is 2,25
